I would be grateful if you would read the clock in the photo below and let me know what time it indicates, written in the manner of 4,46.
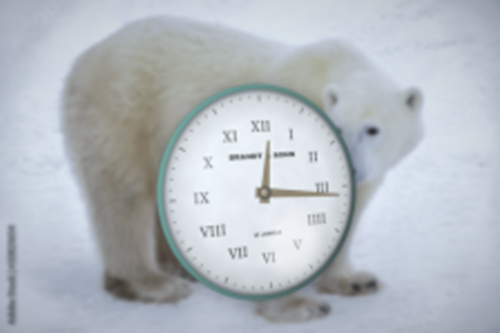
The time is 12,16
